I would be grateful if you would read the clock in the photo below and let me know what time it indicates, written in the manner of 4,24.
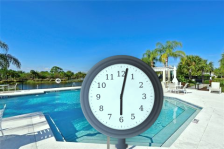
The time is 6,02
